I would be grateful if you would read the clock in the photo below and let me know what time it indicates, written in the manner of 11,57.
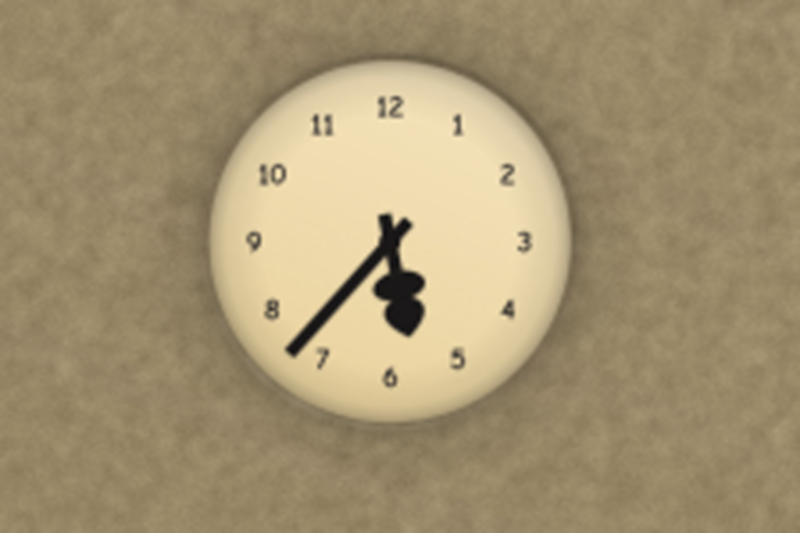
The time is 5,37
